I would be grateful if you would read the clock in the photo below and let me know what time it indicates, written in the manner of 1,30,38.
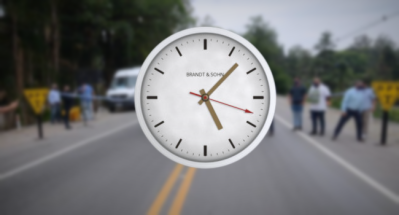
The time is 5,07,18
